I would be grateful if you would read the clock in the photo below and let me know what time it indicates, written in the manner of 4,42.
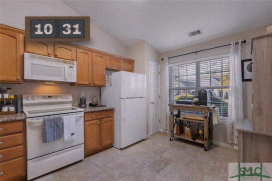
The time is 10,31
